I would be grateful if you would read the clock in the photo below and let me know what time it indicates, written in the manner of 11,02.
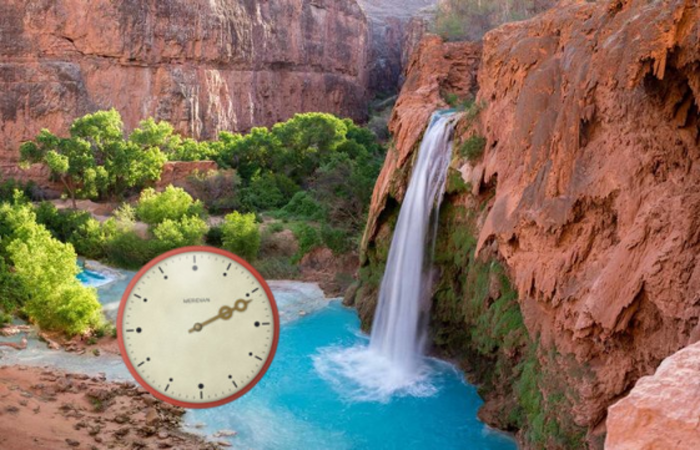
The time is 2,11
